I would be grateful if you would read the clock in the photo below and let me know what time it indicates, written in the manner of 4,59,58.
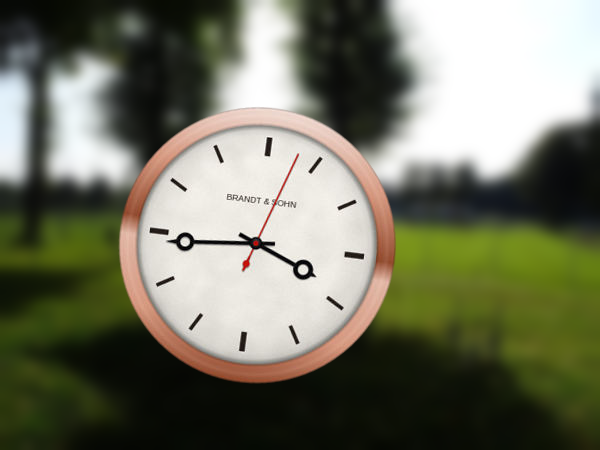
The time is 3,44,03
